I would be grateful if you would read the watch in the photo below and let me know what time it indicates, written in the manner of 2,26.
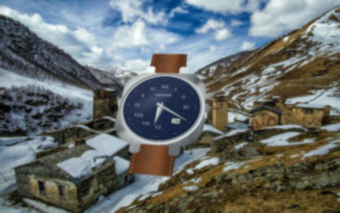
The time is 6,20
